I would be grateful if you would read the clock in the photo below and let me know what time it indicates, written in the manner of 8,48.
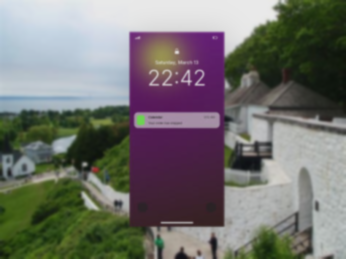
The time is 22,42
